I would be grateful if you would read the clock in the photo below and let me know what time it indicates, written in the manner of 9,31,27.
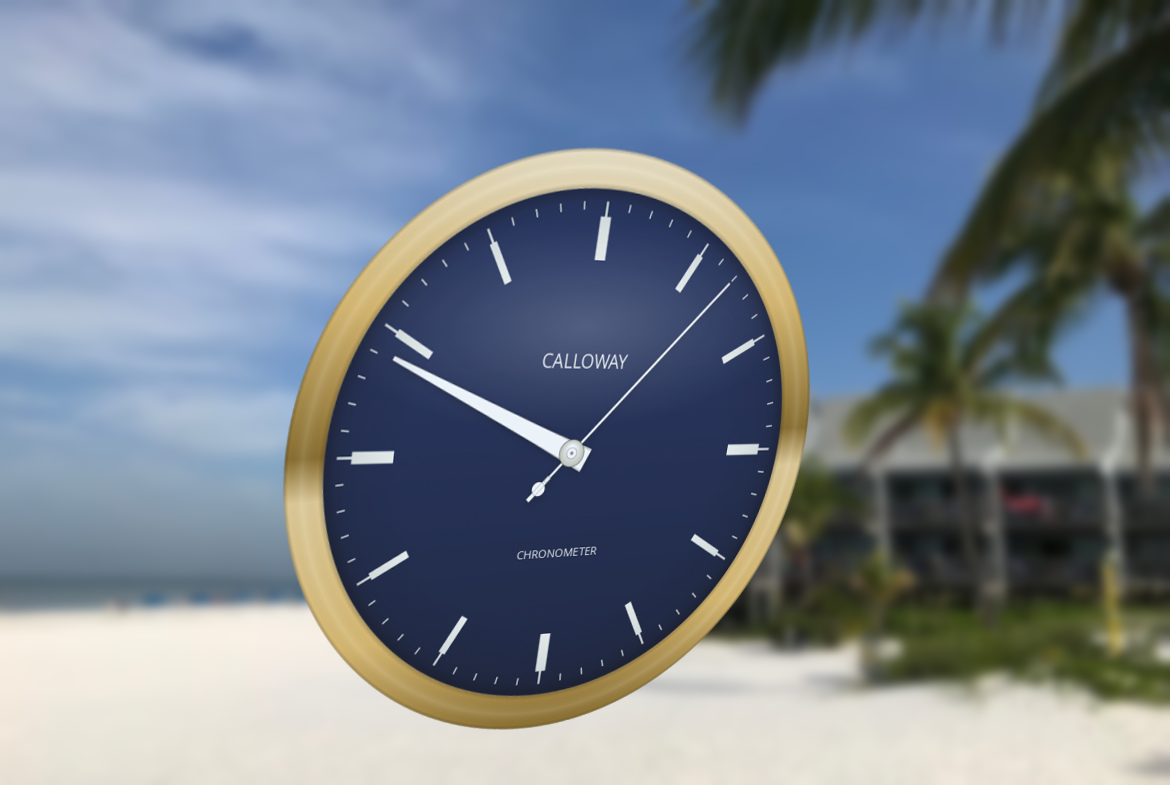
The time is 9,49,07
